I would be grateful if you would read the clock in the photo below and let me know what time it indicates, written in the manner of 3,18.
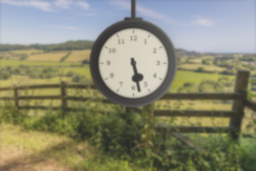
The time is 5,28
